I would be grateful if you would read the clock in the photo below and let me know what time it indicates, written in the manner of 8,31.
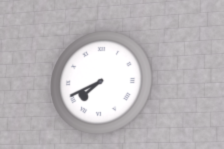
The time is 7,41
